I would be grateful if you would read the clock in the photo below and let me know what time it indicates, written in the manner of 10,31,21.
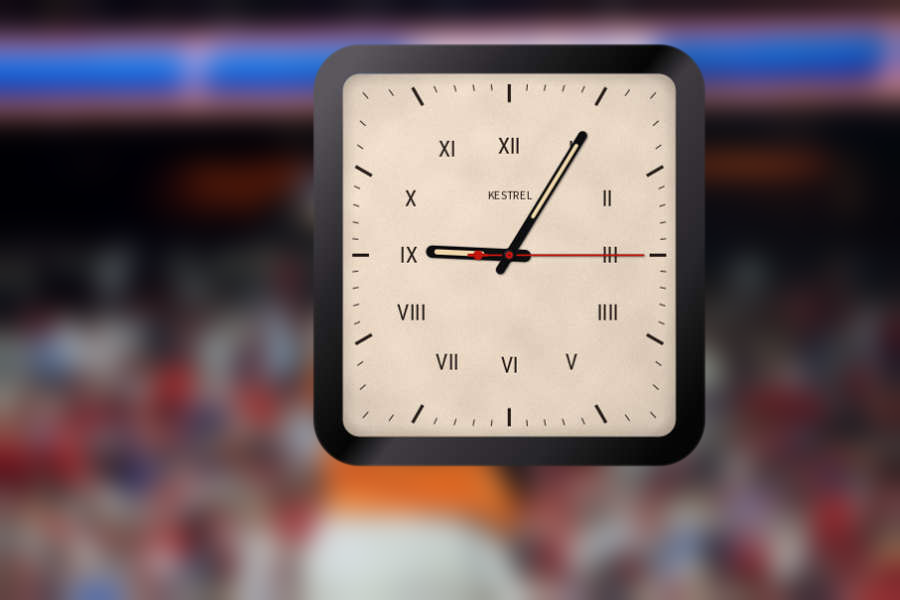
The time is 9,05,15
